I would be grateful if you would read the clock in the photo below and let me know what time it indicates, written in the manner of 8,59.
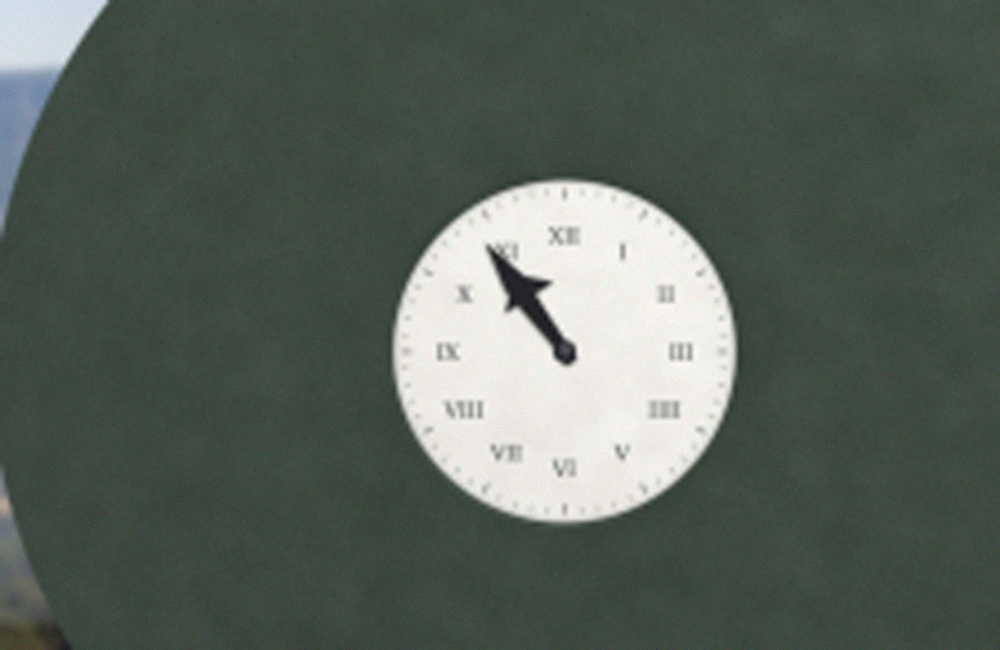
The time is 10,54
